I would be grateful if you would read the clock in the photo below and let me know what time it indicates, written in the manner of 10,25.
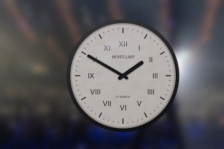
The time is 1,50
